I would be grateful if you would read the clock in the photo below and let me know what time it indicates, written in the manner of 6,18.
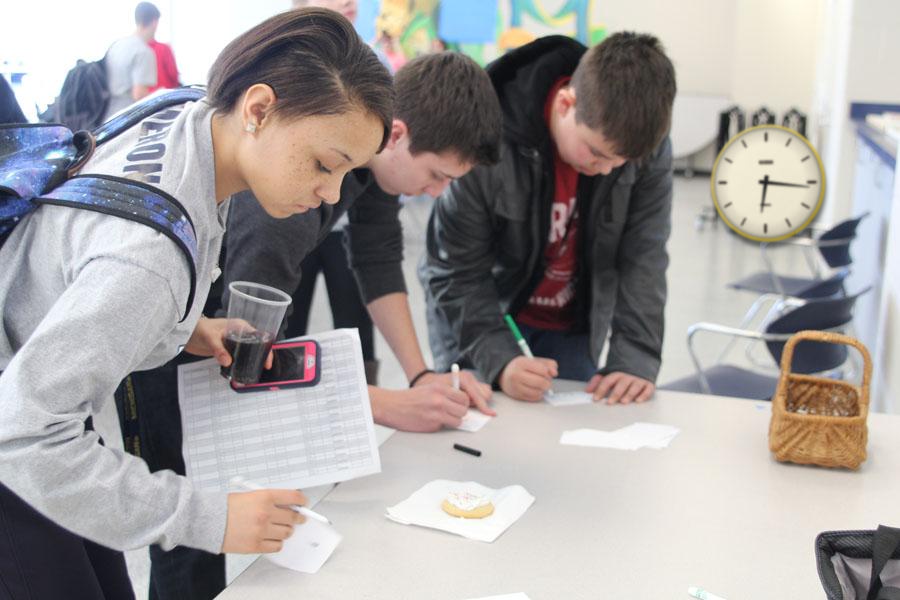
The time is 6,16
